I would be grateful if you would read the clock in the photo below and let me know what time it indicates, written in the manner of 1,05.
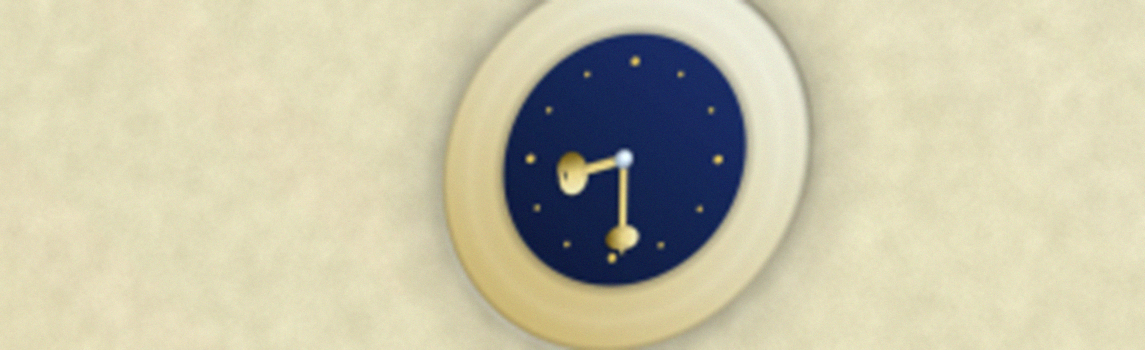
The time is 8,29
